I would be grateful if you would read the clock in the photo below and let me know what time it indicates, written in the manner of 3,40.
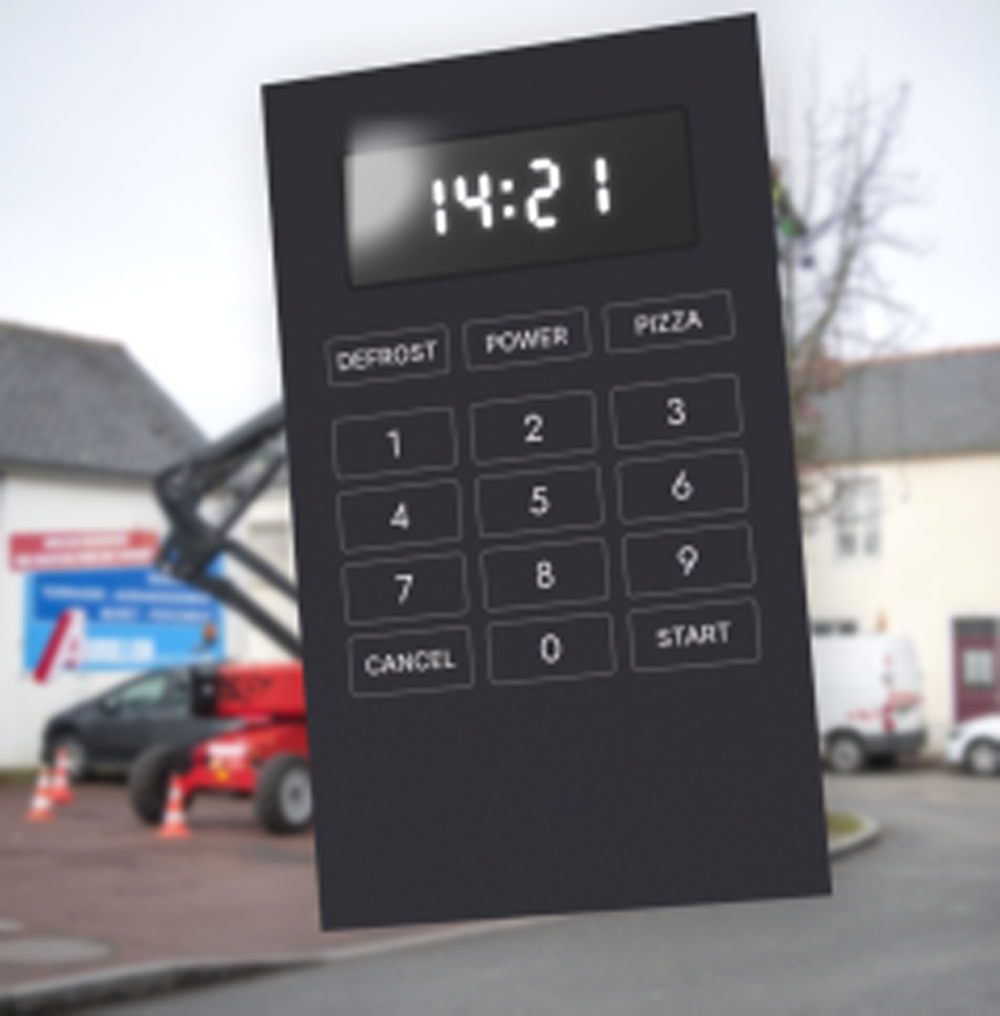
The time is 14,21
